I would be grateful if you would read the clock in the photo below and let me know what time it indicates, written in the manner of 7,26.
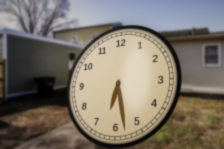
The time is 6,28
